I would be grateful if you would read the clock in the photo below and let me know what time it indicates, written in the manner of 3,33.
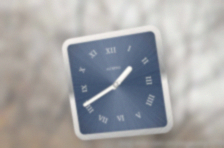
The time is 1,41
